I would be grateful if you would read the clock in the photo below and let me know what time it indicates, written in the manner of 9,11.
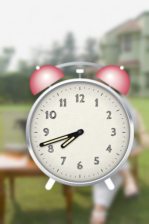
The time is 7,42
